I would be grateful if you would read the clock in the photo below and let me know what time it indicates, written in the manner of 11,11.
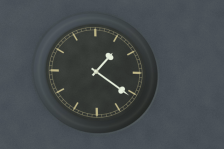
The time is 1,21
